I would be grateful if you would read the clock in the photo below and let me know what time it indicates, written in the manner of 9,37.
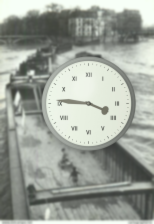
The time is 3,46
